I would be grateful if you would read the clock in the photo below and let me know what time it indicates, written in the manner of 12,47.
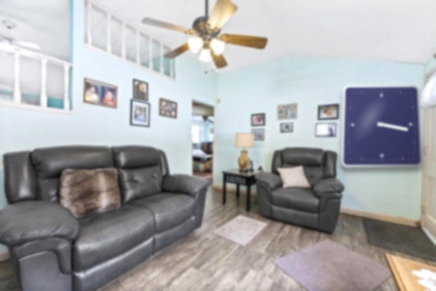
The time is 3,17
